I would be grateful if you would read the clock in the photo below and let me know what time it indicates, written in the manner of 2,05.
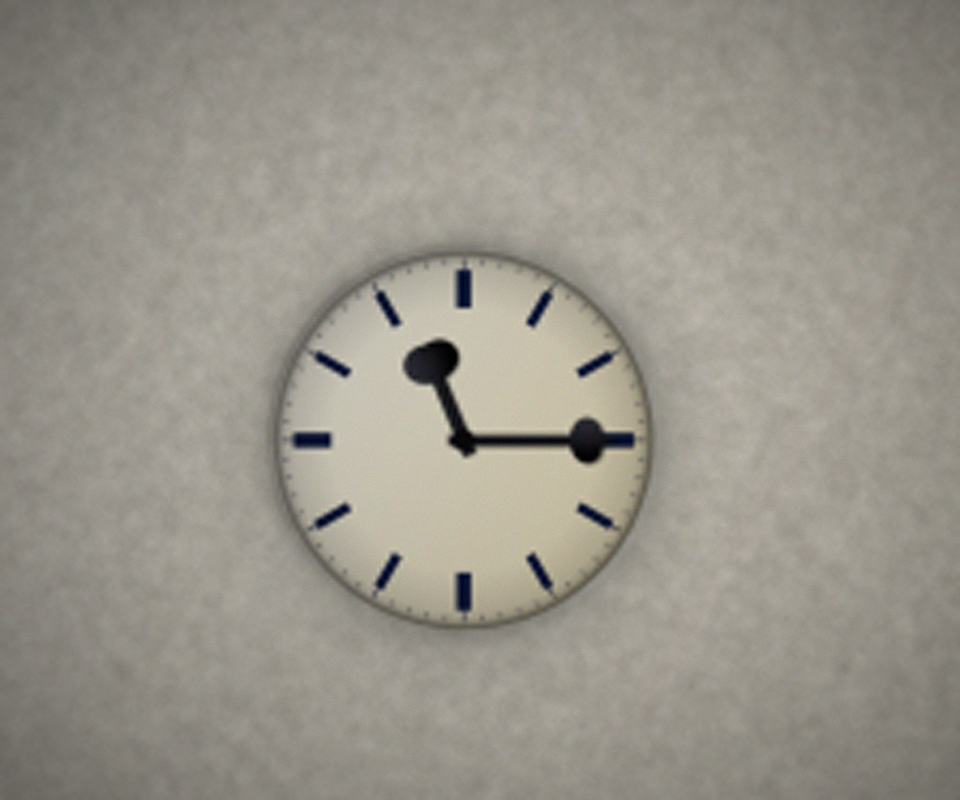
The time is 11,15
